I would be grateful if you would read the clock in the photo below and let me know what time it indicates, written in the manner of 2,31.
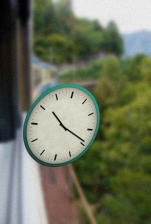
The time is 10,19
